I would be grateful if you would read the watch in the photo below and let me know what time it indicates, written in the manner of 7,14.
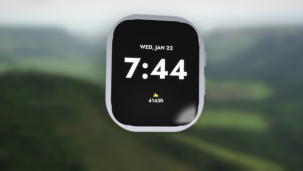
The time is 7,44
